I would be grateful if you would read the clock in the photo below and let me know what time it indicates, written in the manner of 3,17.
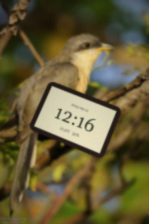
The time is 12,16
